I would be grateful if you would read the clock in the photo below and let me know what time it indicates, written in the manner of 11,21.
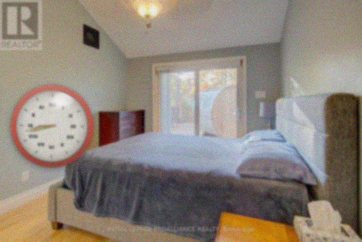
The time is 8,43
